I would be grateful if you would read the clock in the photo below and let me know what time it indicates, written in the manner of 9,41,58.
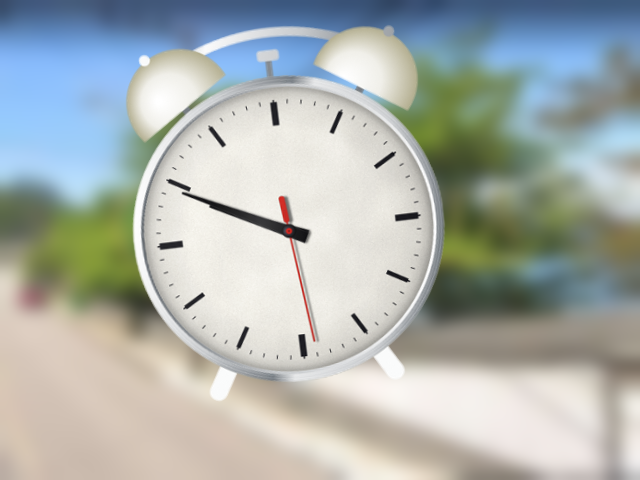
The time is 9,49,29
